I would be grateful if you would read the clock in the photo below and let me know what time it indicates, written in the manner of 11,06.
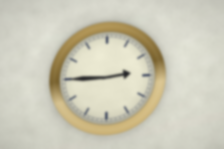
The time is 2,45
